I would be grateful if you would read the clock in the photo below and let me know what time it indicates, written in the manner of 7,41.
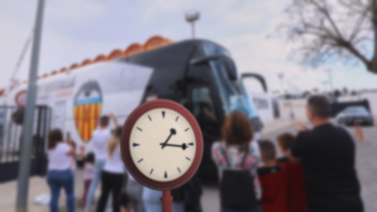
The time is 1,16
